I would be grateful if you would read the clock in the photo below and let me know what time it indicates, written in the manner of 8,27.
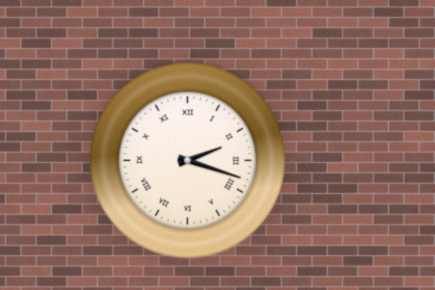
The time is 2,18
